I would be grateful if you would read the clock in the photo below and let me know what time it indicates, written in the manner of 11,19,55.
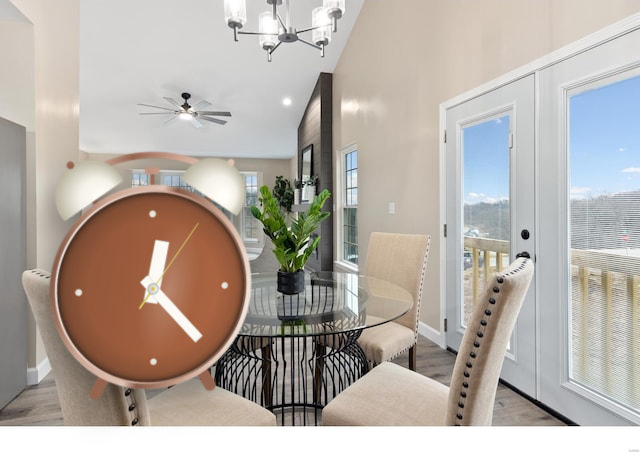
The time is 12,23,06
